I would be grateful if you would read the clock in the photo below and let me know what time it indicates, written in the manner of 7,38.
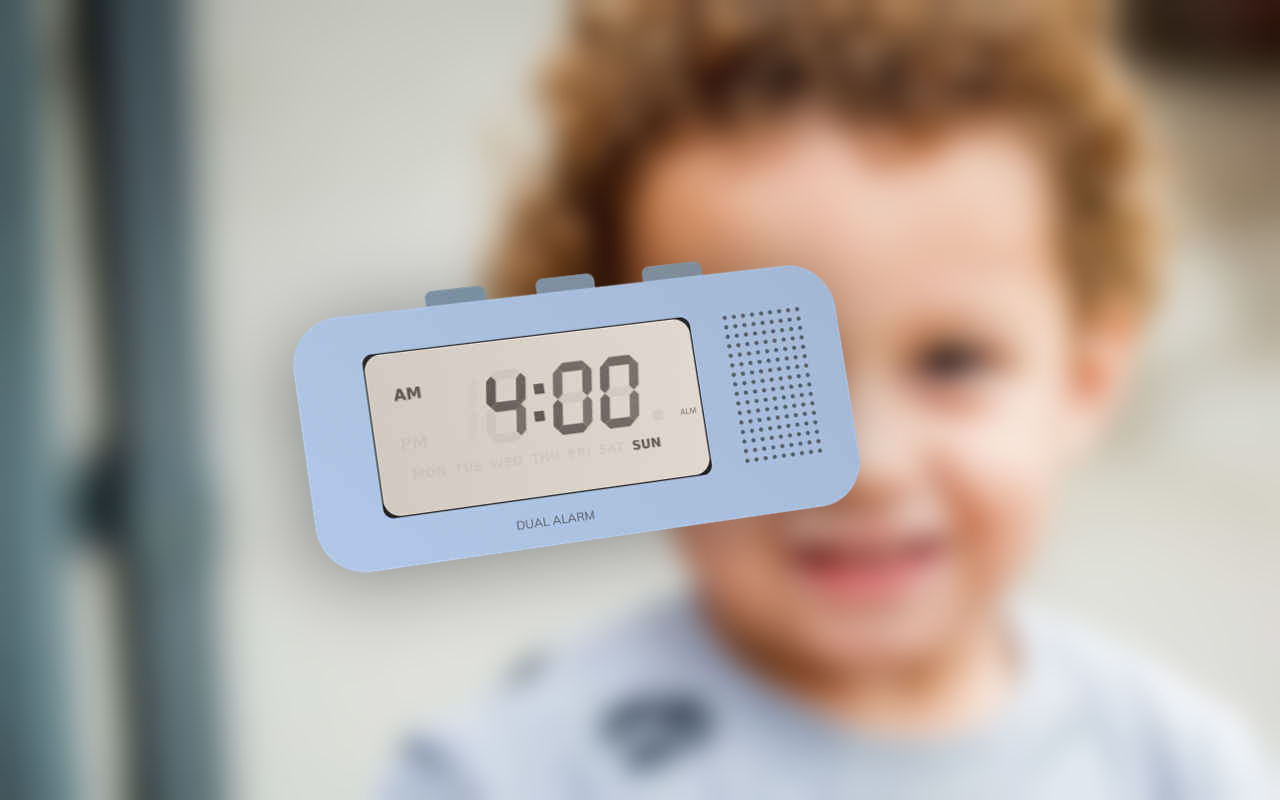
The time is 4,00
